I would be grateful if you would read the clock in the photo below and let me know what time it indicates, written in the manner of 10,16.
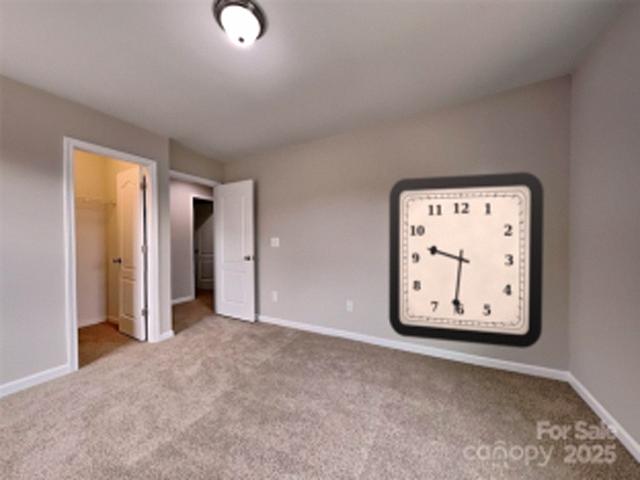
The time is 9,31
